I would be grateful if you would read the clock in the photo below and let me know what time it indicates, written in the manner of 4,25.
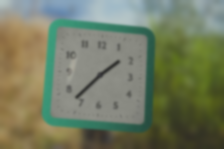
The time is 1,37
